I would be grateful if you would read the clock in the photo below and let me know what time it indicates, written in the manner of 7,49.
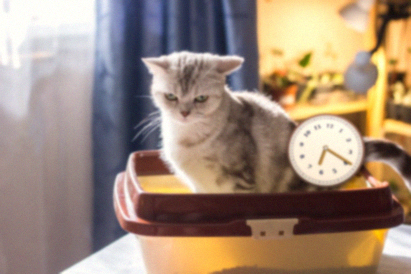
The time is 6,19
